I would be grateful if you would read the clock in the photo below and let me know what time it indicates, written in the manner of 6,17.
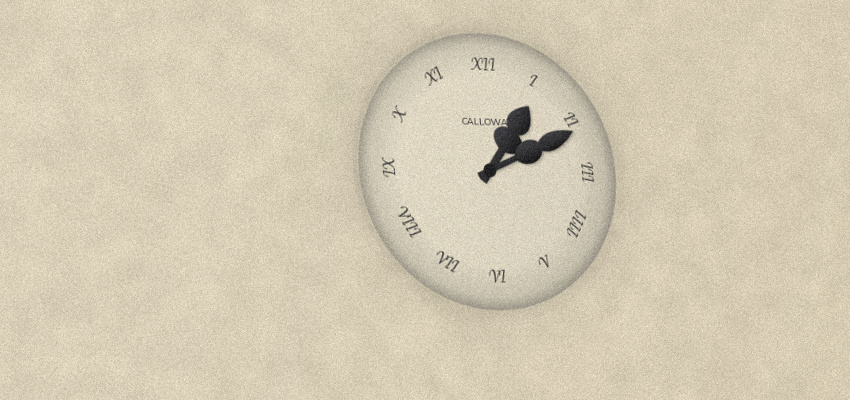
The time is 1,11
